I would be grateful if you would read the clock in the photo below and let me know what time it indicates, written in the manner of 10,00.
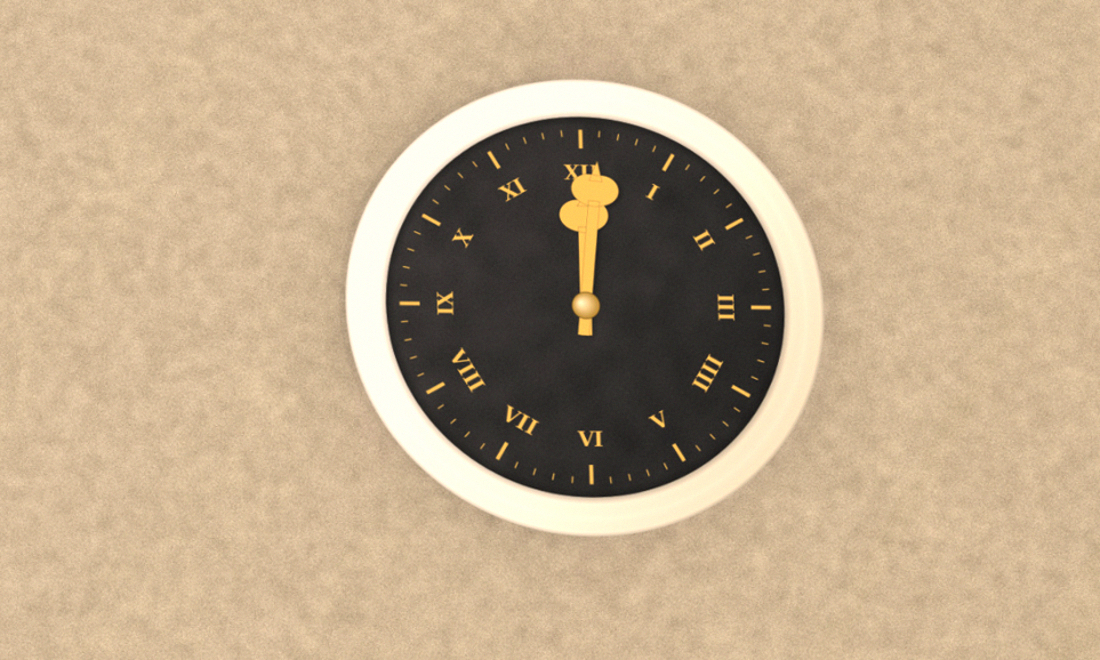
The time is 12,01
